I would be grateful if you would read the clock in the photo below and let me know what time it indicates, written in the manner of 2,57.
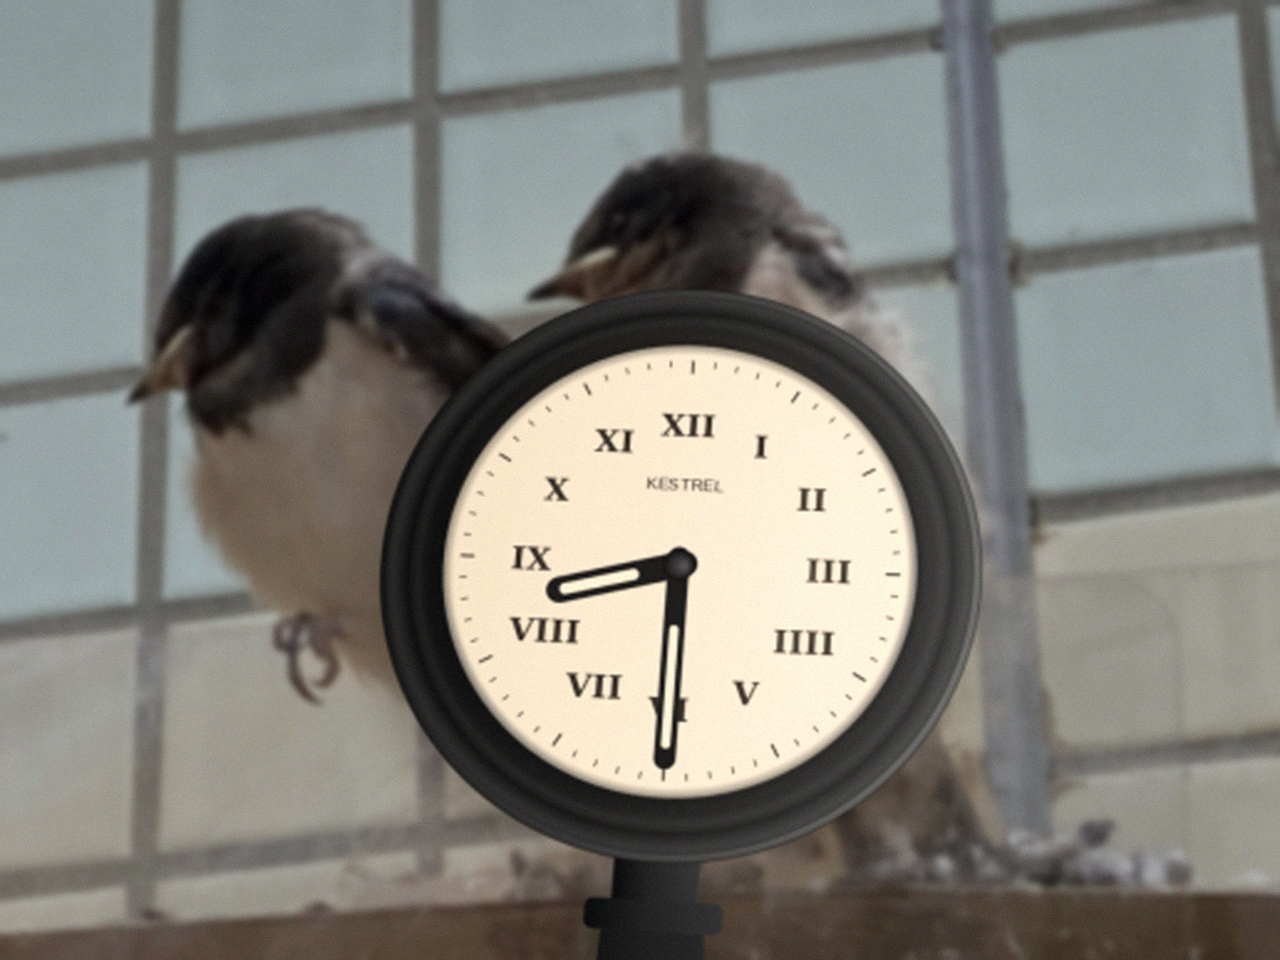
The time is 8,30
